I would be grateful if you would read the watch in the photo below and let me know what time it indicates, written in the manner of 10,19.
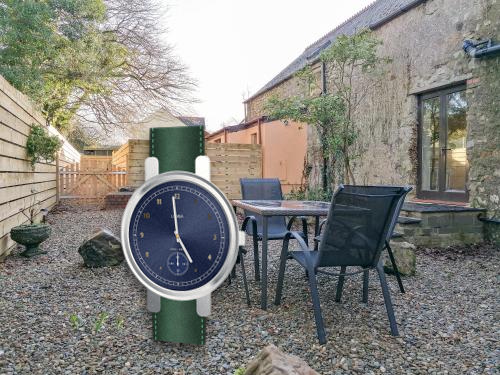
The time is 4,59
